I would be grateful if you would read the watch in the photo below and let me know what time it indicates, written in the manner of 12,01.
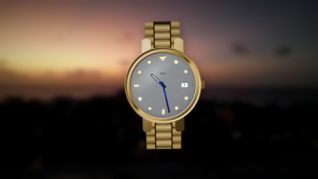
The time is 10,28
